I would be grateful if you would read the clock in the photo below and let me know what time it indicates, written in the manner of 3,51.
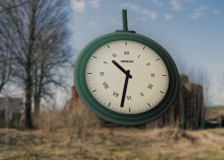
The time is 10,32
